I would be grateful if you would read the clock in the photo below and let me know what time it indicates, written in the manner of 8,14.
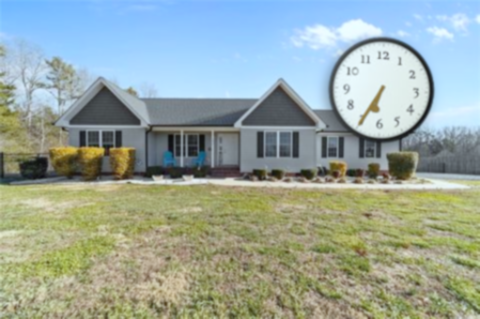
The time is 6,35
